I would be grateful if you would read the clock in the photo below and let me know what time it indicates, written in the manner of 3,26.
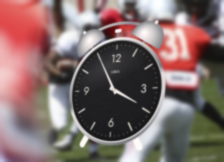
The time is 3,55
